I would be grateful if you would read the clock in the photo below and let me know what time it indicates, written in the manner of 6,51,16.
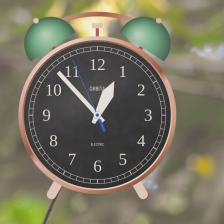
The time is 12,52,56
